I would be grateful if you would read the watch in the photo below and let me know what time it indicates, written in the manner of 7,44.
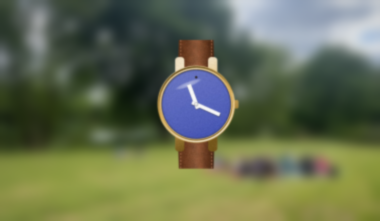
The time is 11,19
